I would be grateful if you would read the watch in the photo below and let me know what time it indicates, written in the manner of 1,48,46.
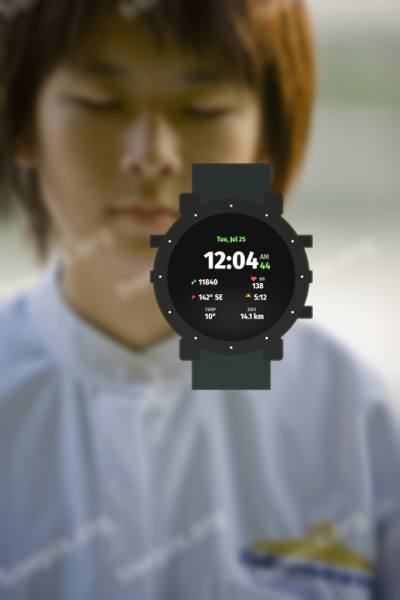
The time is 12,04,44
